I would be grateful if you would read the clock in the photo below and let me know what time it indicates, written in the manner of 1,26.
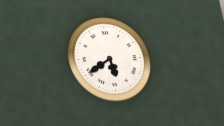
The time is 5,40
